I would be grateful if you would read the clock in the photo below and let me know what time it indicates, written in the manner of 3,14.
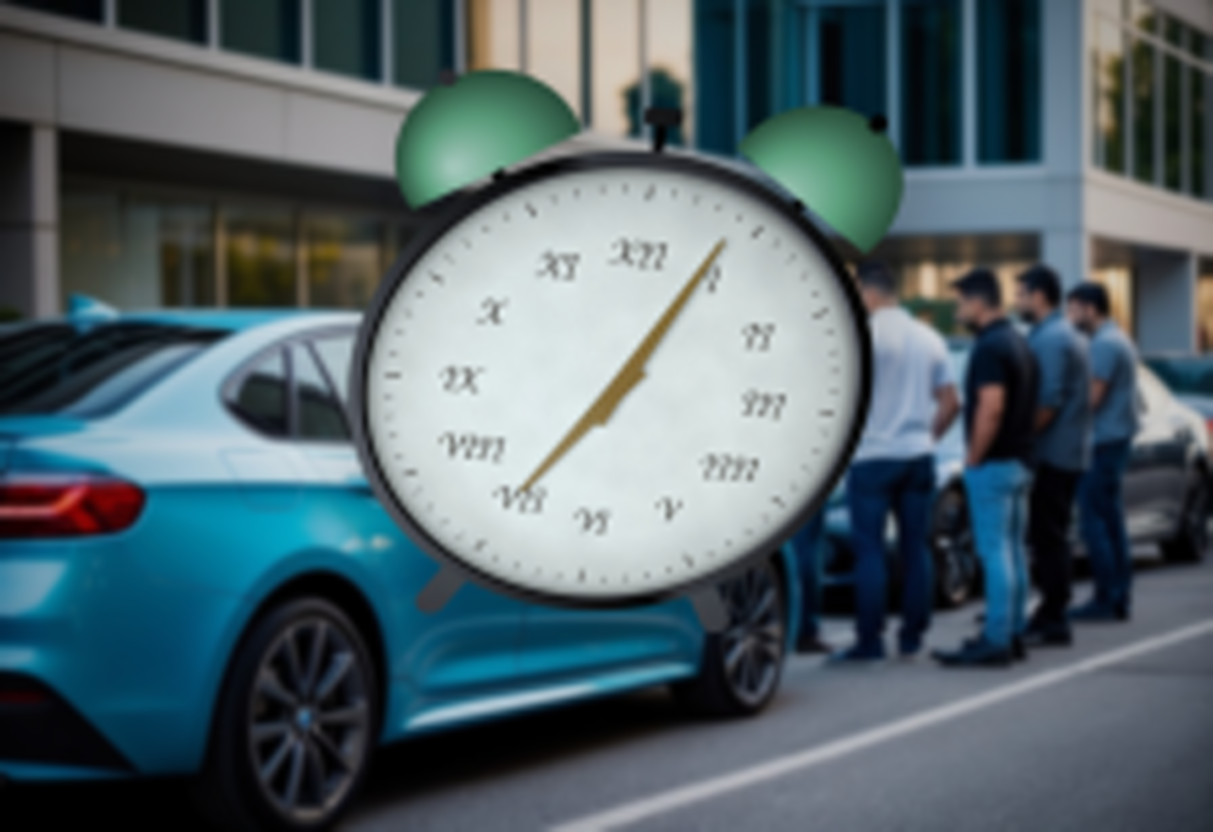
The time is 7,04
